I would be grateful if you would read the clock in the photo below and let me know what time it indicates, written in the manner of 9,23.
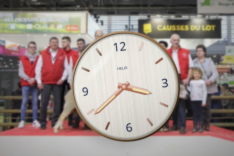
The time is 3,39
